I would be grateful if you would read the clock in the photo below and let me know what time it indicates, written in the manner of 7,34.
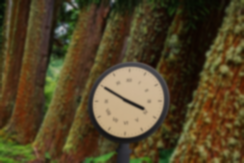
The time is 3,50
